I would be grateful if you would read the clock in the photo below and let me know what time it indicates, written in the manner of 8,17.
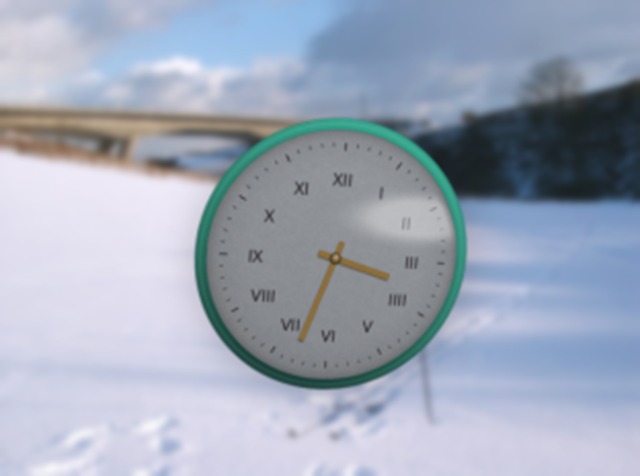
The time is 3,33
